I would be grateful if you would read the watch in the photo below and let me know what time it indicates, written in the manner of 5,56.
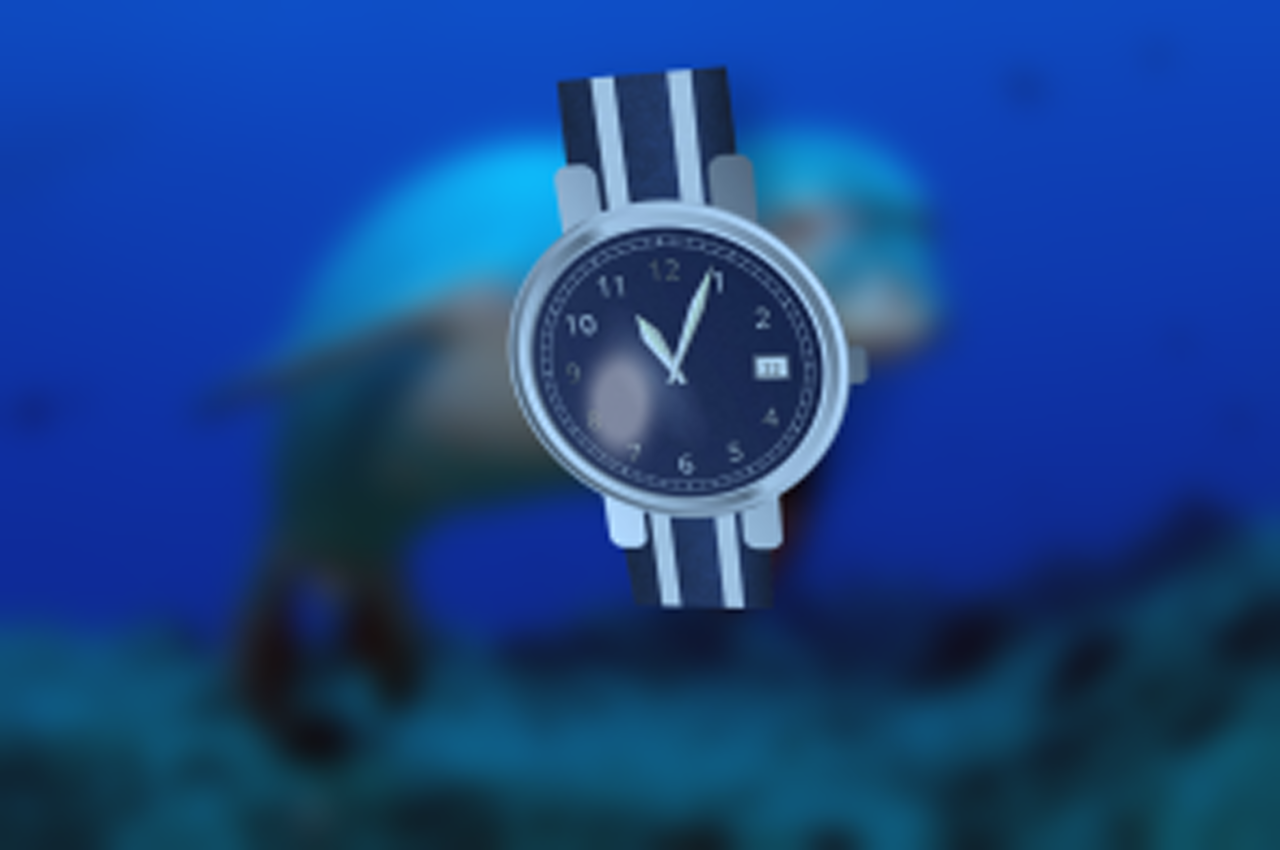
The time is 11,04
